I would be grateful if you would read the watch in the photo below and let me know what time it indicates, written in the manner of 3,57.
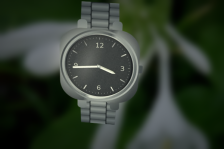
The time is 3,44
